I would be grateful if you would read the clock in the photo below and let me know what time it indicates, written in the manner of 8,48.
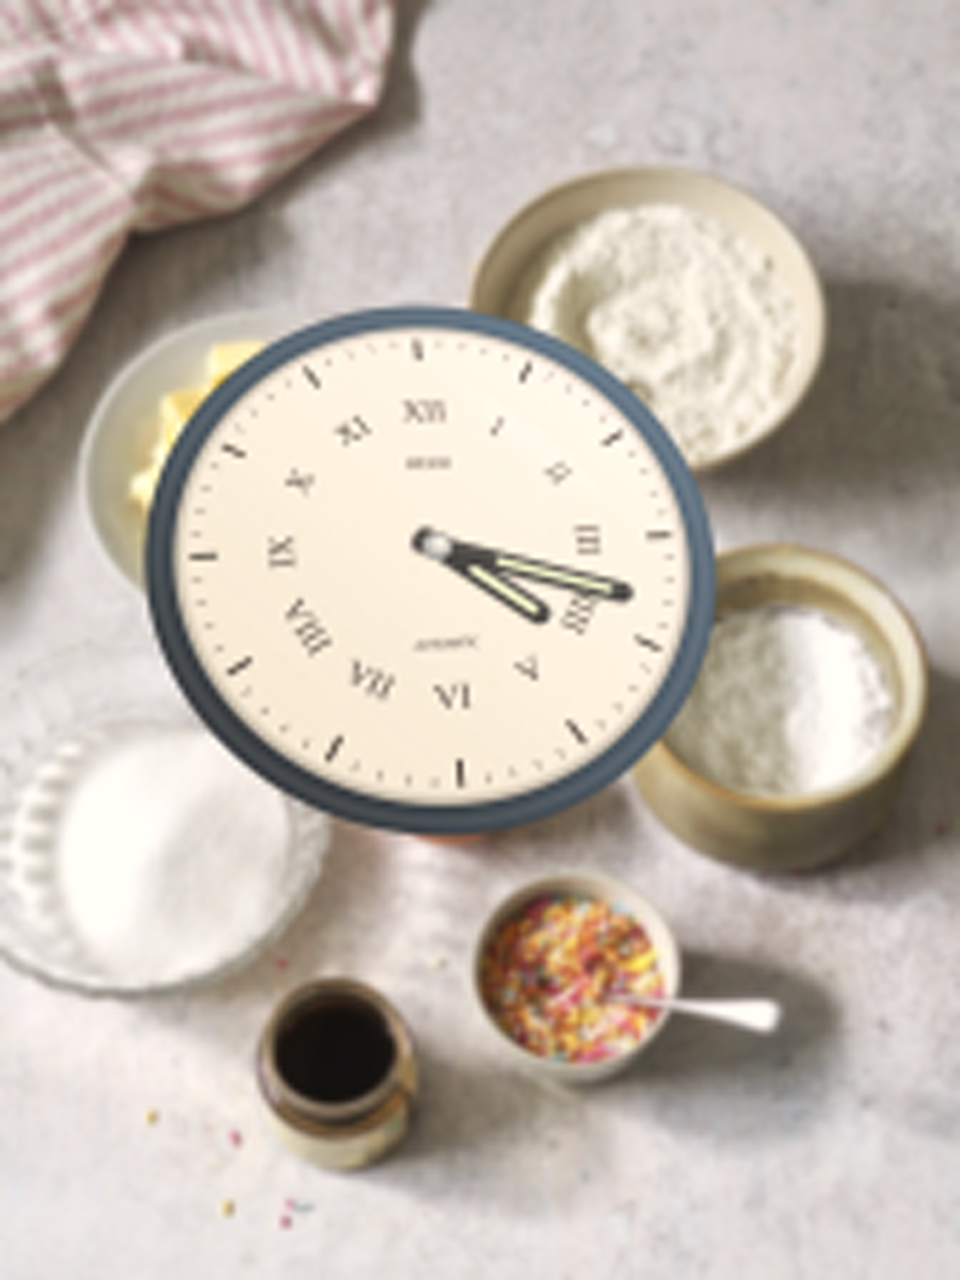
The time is 4,18
